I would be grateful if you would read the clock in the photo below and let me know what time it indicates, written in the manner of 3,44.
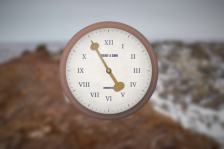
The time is 4,55
